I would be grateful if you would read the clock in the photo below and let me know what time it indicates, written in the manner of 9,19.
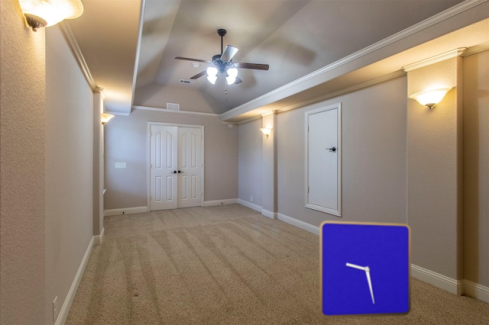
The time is 9,28
